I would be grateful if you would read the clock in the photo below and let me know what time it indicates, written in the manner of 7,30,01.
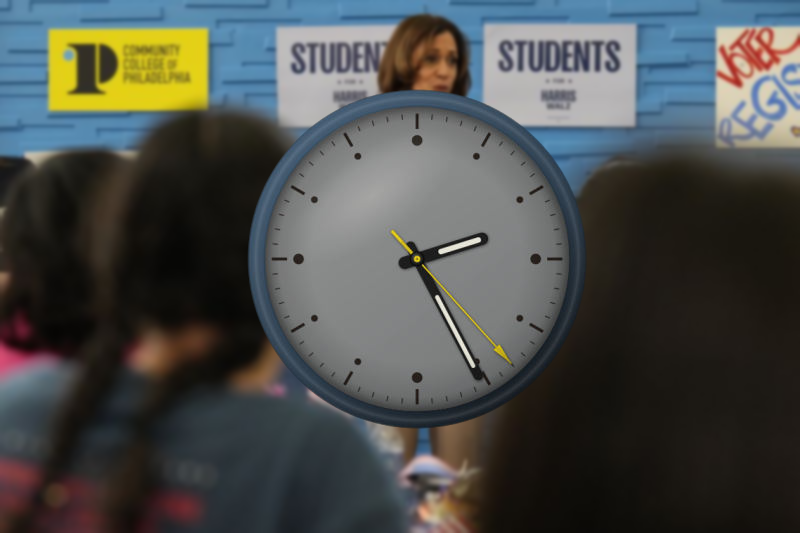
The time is 2,25,23
